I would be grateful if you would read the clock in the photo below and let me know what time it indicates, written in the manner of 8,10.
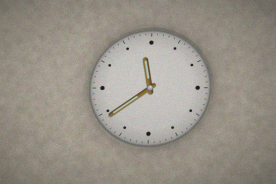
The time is 11,39
